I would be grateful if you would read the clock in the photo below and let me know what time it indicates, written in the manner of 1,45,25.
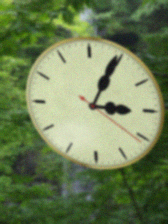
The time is 3,04,21
